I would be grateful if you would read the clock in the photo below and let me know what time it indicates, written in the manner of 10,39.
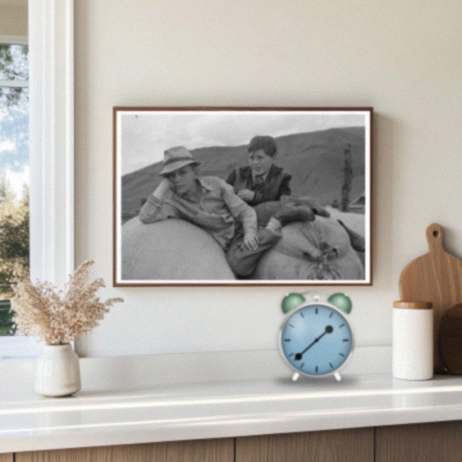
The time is 1,38
